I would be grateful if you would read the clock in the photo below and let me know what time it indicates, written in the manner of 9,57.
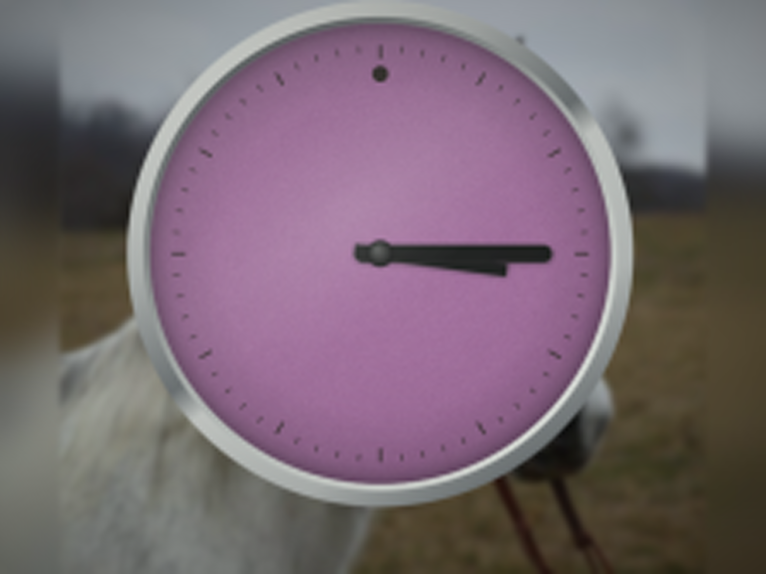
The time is 3,15
